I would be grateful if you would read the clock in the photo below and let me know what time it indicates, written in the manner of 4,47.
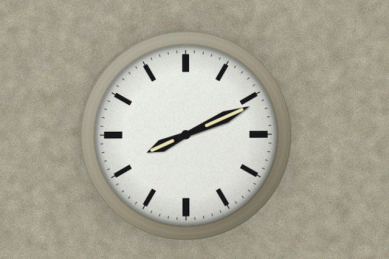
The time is 8,11
